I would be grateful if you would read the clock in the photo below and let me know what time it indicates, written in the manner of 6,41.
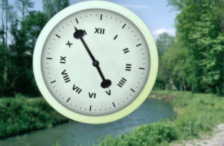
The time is 4,54
